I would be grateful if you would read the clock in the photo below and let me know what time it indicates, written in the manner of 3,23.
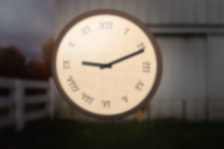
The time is 9,11
